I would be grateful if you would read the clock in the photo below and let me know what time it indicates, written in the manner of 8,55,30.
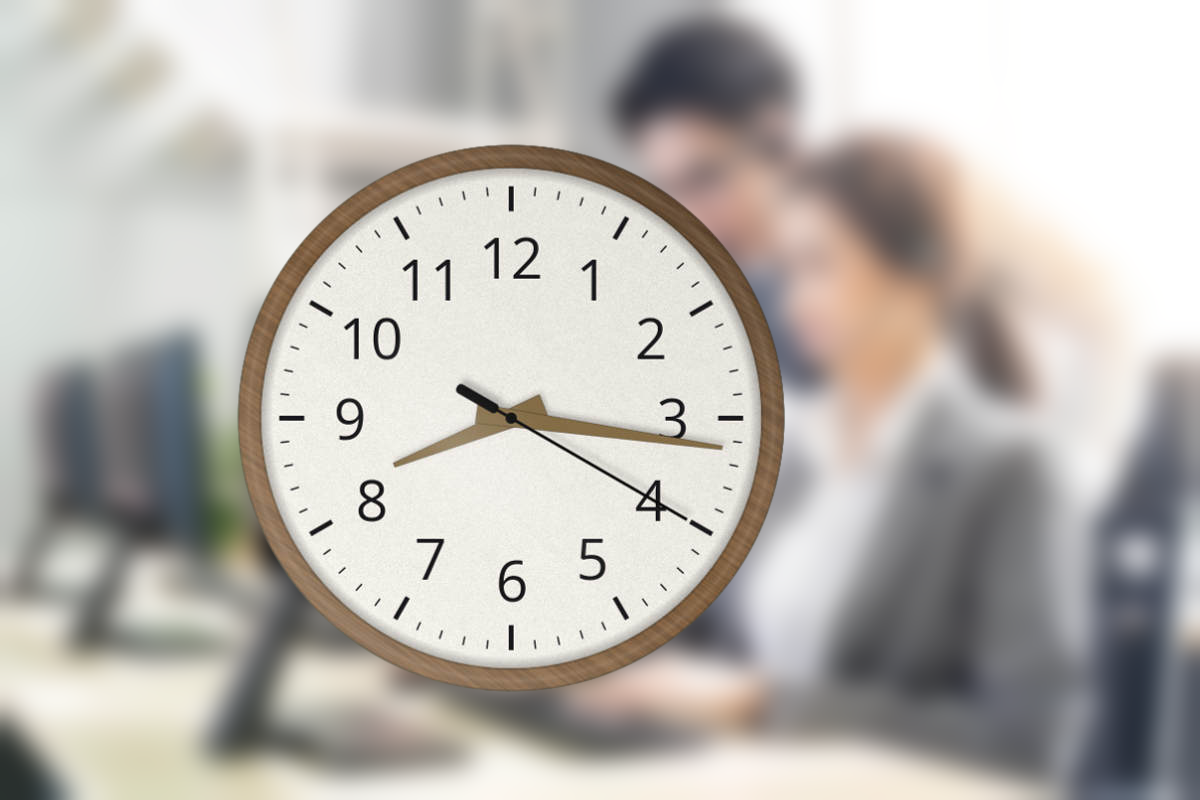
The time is 8,16,20
